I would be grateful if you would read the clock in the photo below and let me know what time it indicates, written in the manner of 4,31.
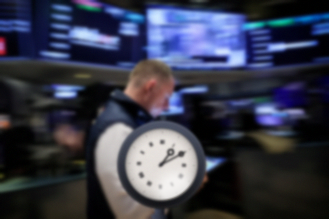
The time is 1,10
